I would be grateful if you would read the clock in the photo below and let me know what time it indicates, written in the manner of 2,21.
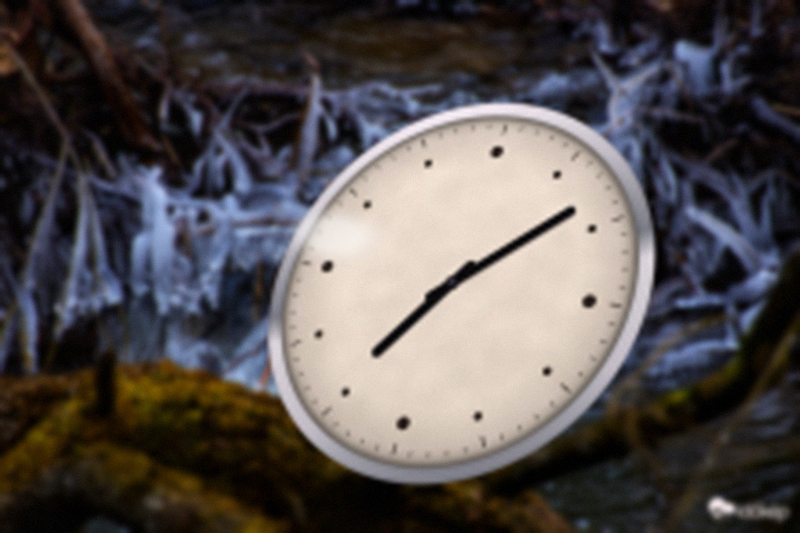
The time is 7,08
